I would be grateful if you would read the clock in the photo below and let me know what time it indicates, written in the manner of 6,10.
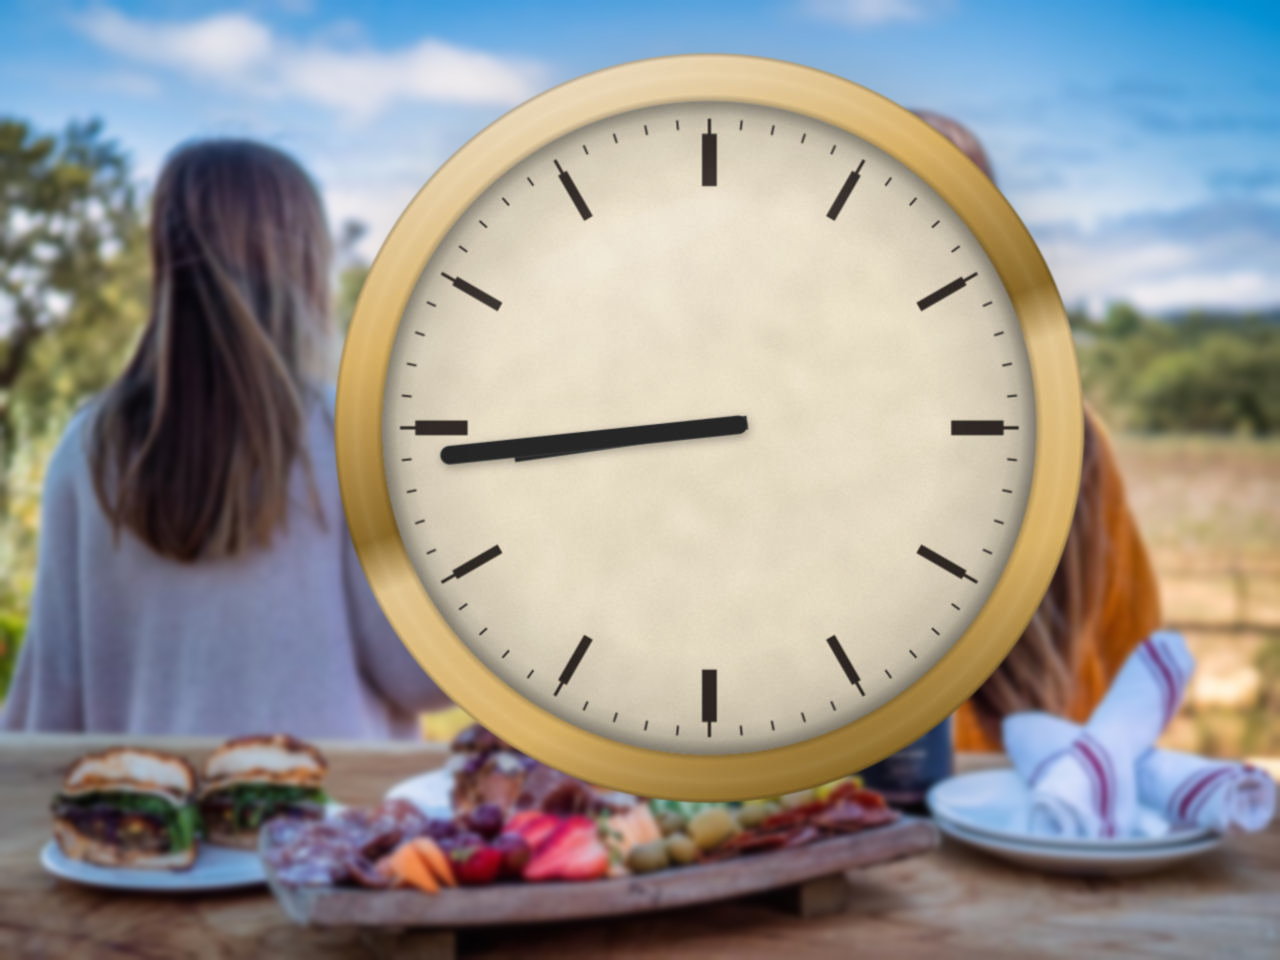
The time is 8,44
